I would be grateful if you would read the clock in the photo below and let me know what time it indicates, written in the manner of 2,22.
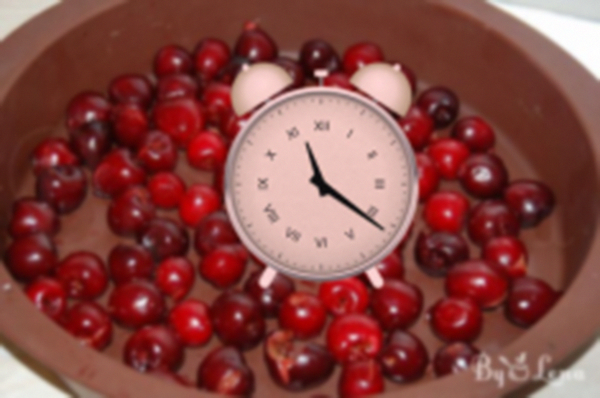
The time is 11,21
